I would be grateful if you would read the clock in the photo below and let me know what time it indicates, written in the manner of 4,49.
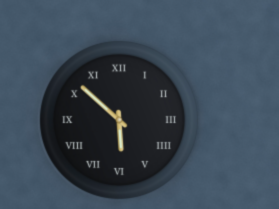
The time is 5,52
